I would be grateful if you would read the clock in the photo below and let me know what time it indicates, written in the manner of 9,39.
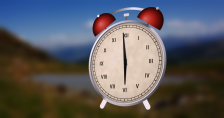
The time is 5,59
